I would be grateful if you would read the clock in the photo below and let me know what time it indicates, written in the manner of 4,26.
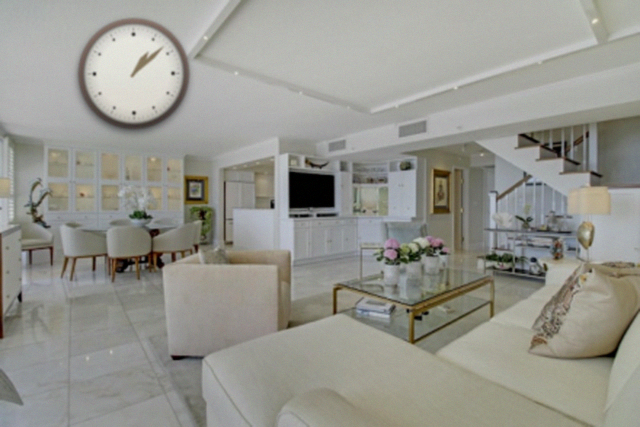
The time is 1,08
